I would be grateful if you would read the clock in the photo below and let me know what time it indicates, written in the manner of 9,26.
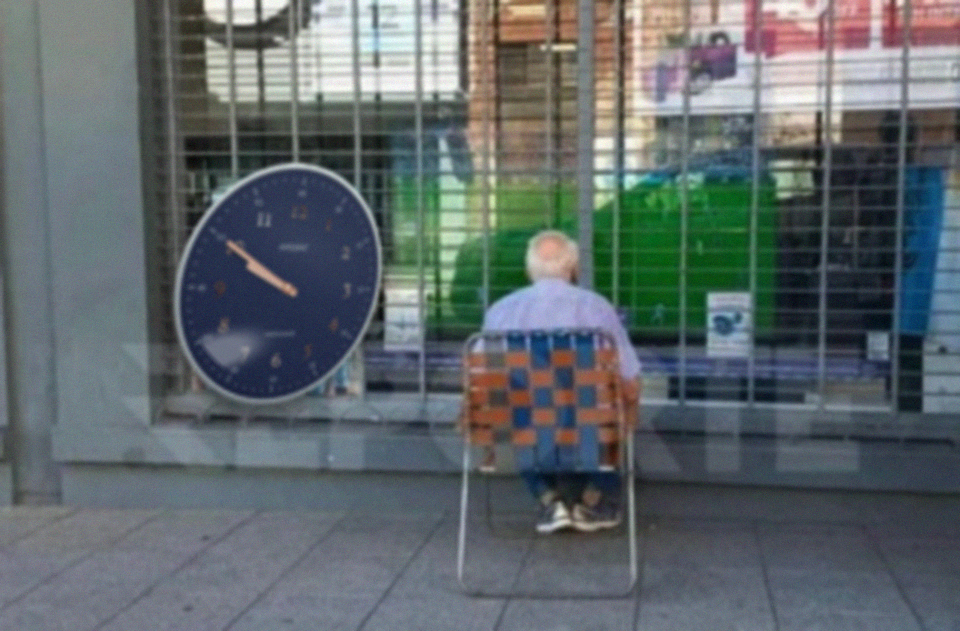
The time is 9,50
